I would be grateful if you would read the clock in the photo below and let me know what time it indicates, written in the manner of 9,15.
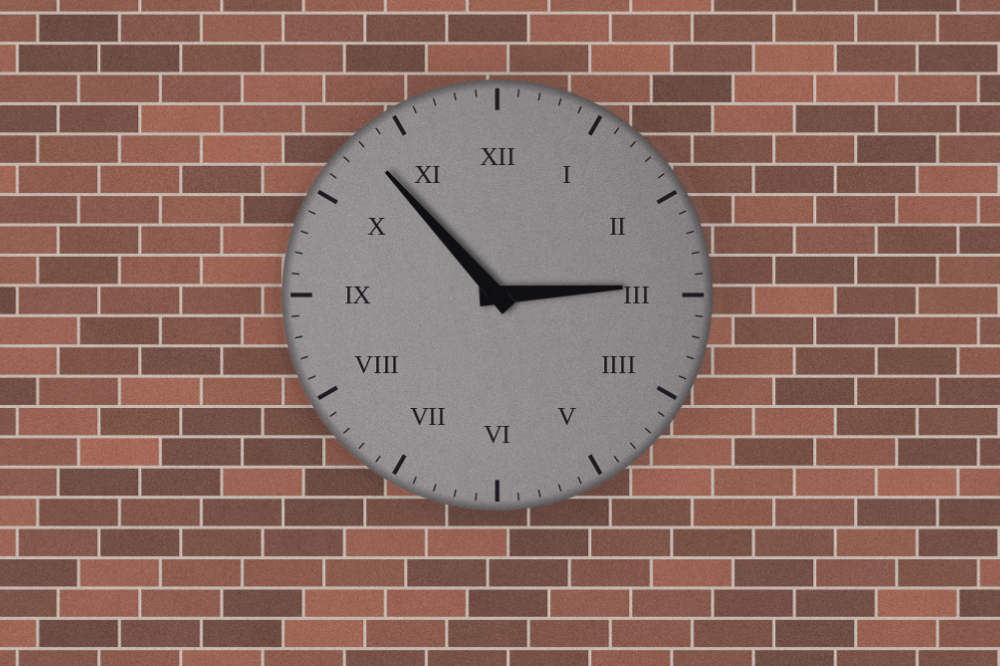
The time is 2,53
